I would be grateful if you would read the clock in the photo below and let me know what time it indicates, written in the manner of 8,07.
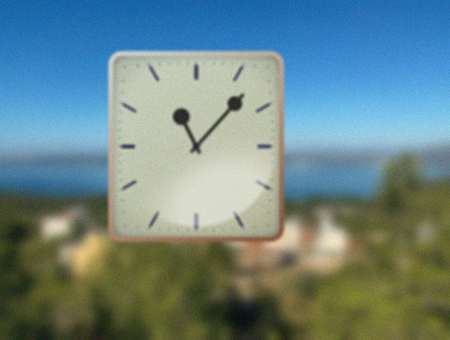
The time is 11,07
